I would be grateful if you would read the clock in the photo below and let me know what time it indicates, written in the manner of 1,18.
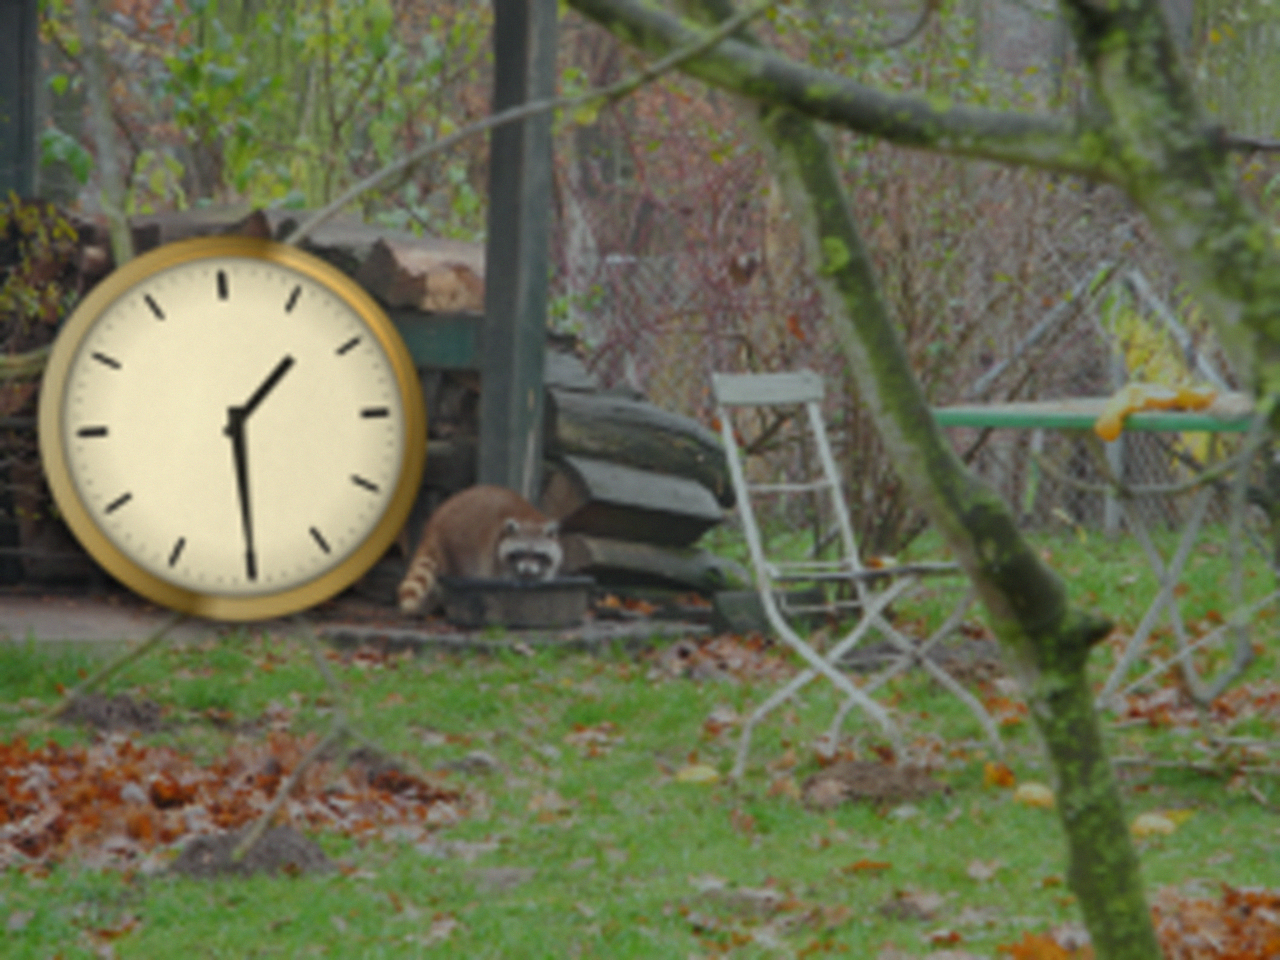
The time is 1,30
